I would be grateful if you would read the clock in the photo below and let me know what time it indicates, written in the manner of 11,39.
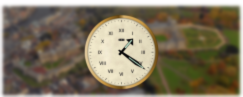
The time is 1,21
